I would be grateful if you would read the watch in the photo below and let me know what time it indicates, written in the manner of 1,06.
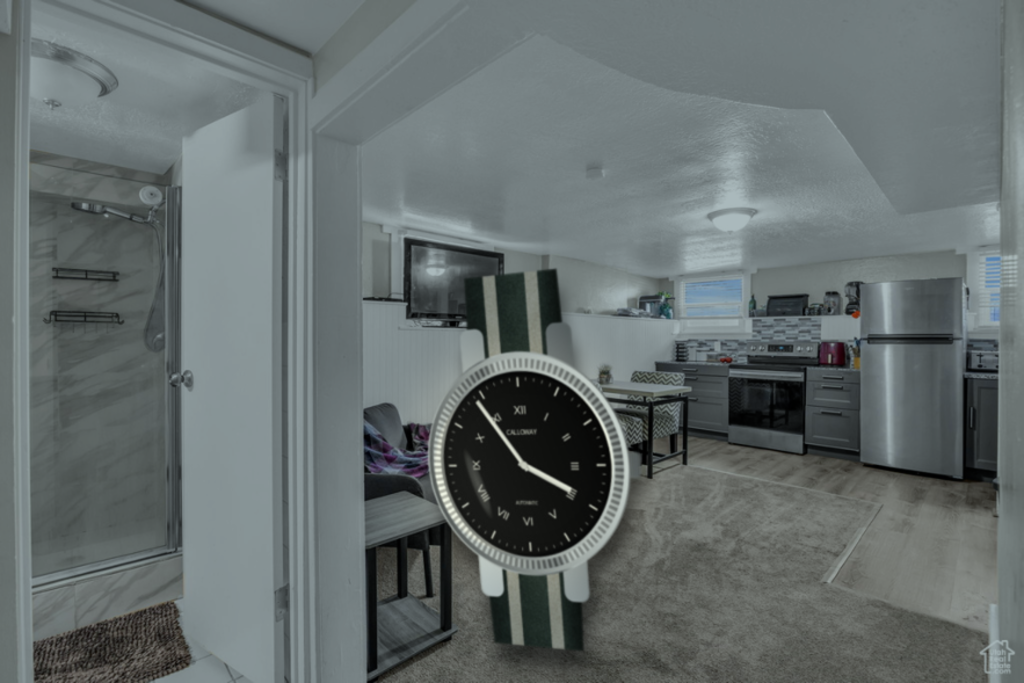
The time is 3,54
